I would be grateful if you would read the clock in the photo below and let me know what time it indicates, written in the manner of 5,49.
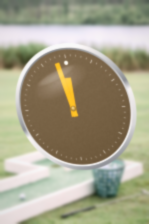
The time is 11,58
